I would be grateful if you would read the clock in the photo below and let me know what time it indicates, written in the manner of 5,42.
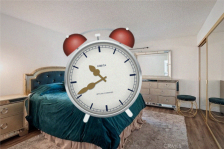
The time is 10,41
